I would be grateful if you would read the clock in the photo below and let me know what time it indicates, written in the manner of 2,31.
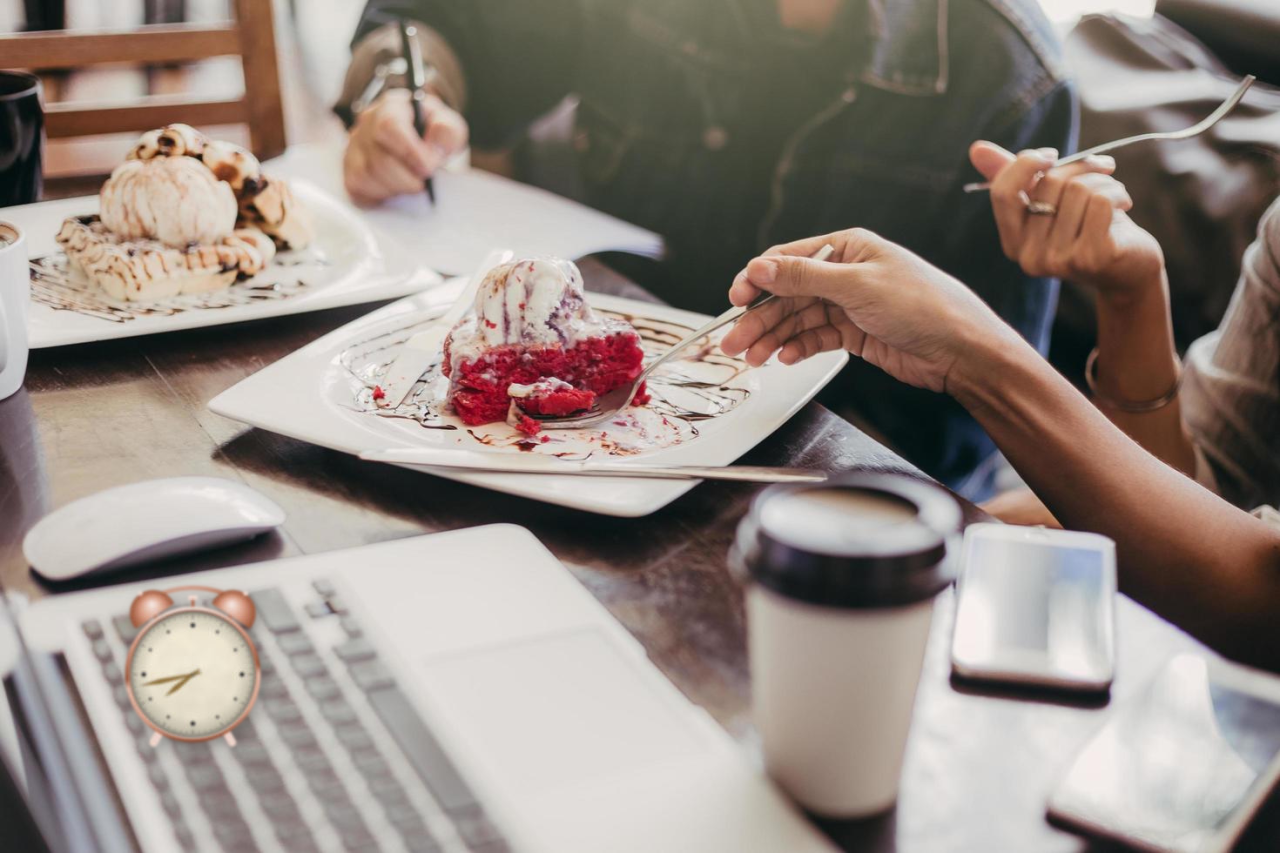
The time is 7,43
